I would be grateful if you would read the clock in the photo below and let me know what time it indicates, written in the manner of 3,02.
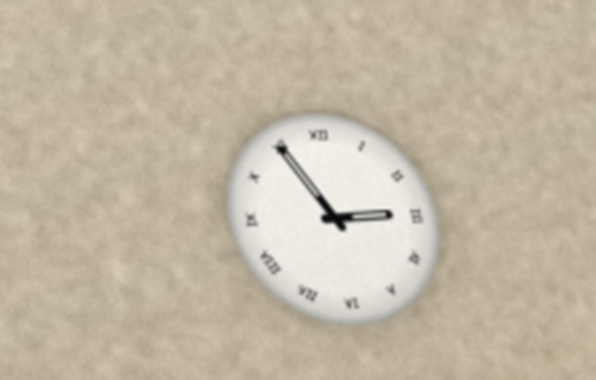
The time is 2,55
